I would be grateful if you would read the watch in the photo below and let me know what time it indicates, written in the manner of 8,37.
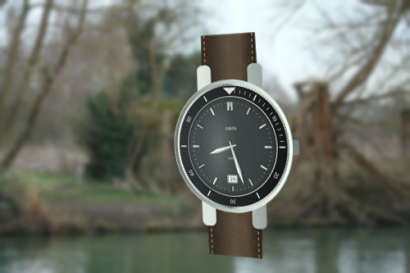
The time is 8,27
